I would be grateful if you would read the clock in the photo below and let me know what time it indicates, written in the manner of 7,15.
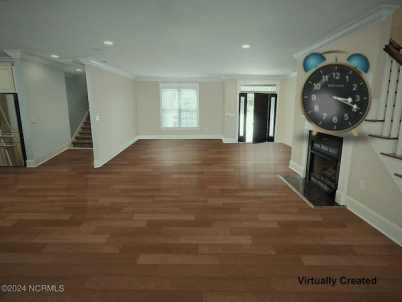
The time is 3,19
